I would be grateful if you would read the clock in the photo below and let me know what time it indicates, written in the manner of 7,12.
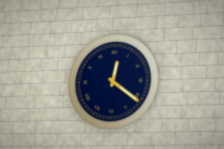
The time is 12,21
